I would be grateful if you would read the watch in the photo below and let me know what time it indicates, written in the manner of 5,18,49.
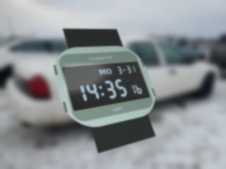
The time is 14,35,16
